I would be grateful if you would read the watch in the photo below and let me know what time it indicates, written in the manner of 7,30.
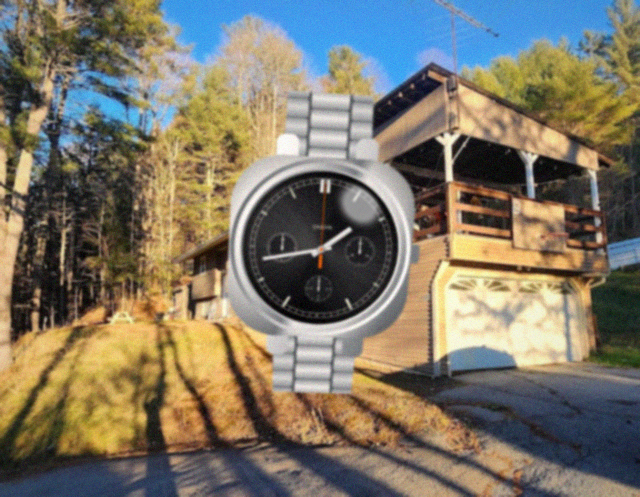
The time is 1,43
